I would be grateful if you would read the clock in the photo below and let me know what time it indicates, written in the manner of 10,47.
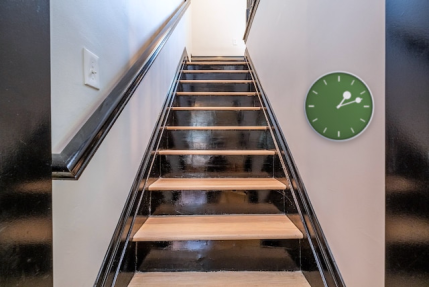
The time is 1,12
